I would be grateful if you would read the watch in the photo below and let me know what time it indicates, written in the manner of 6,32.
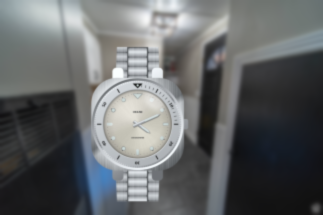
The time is 4,11
